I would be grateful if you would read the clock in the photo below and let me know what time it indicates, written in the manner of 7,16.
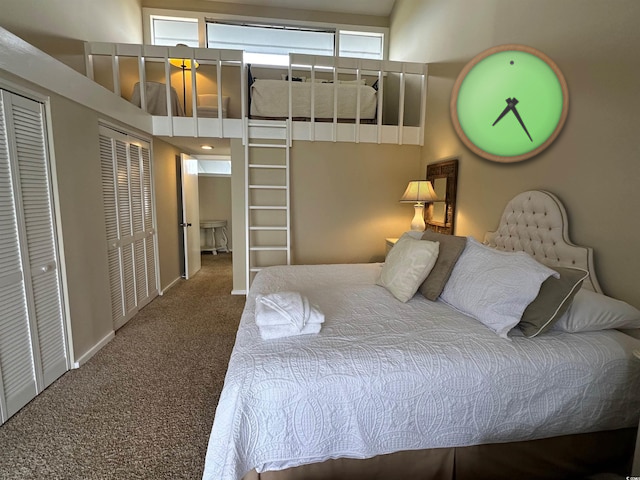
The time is 7,25
